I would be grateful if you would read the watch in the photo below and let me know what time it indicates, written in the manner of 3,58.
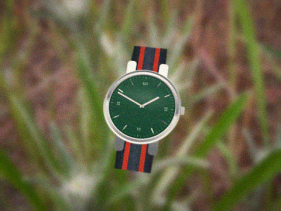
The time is 1,49
